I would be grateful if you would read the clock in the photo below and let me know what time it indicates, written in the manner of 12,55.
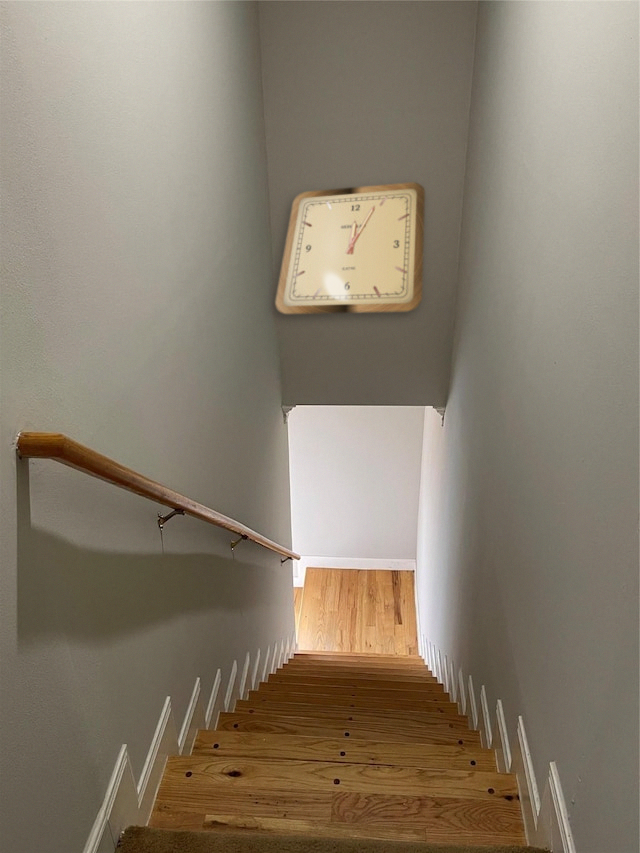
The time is 12,04
